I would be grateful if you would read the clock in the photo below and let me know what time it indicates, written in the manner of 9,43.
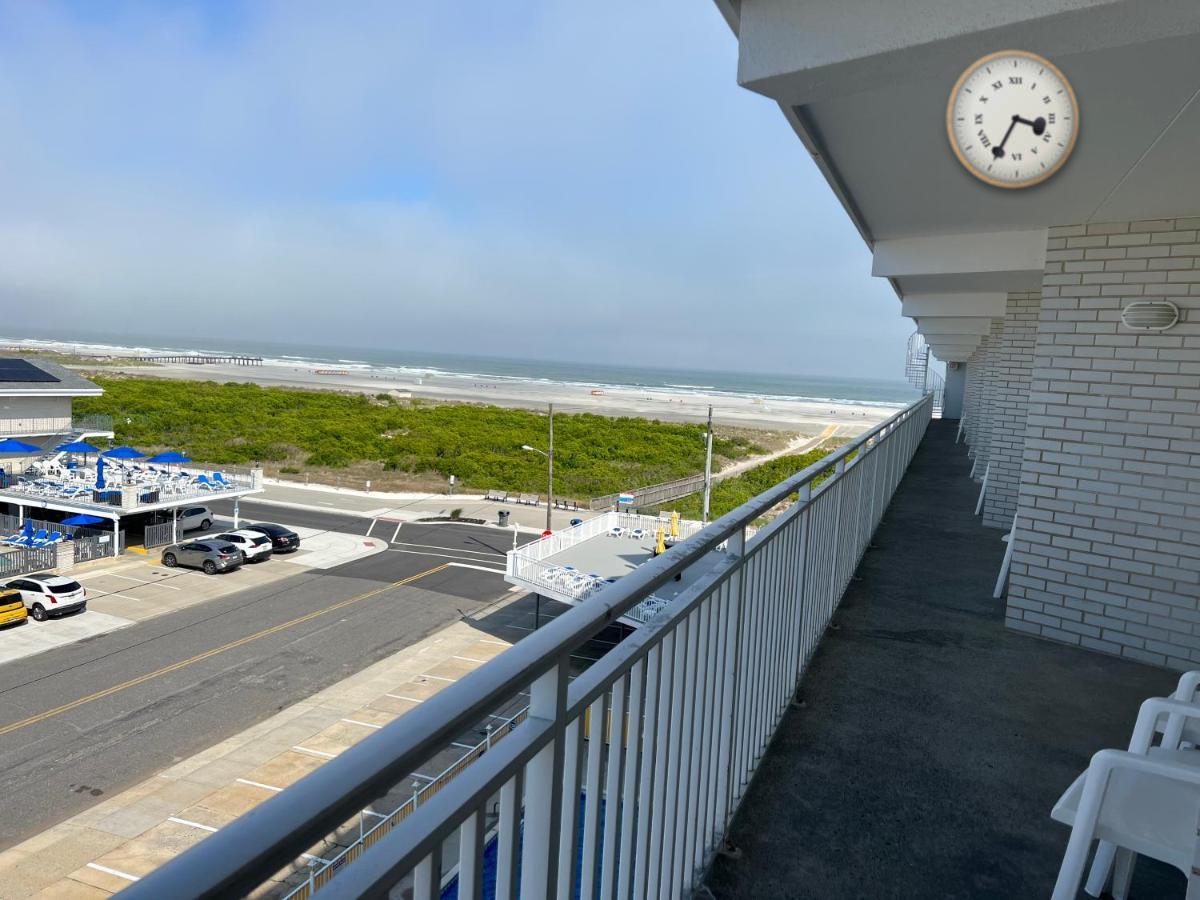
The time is 3,35
